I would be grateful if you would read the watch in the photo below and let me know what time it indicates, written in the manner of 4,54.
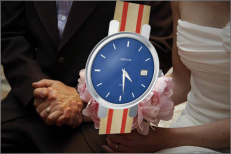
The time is 4,29
